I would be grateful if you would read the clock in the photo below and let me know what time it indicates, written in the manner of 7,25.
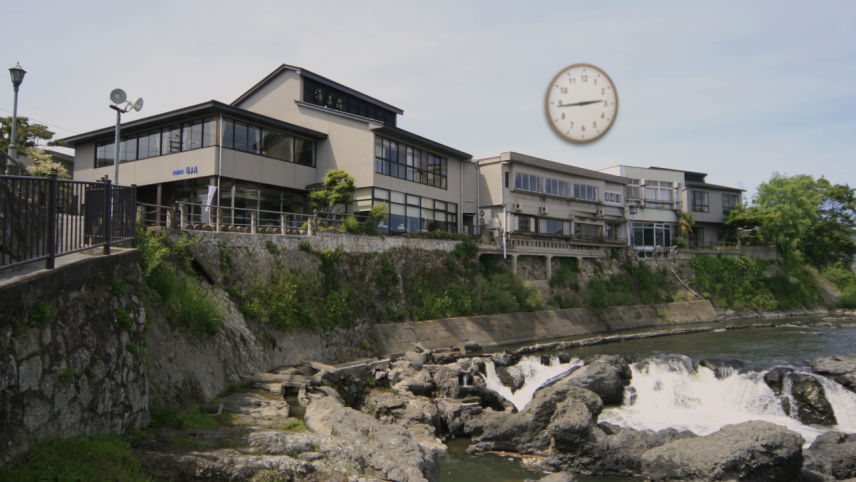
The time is 2,44
